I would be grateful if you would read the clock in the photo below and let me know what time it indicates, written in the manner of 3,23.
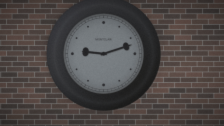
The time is 9,12
